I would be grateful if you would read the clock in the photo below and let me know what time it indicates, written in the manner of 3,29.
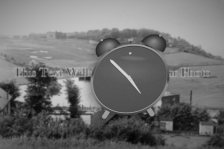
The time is 4,53
